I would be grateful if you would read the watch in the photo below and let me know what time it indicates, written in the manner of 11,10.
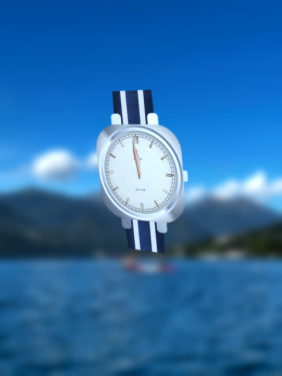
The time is 11,59
